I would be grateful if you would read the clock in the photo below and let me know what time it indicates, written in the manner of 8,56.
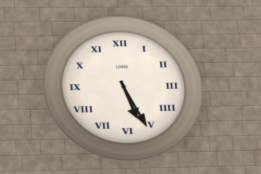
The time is 5,26
